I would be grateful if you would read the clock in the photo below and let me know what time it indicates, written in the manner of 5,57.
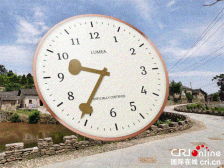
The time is 9,36
